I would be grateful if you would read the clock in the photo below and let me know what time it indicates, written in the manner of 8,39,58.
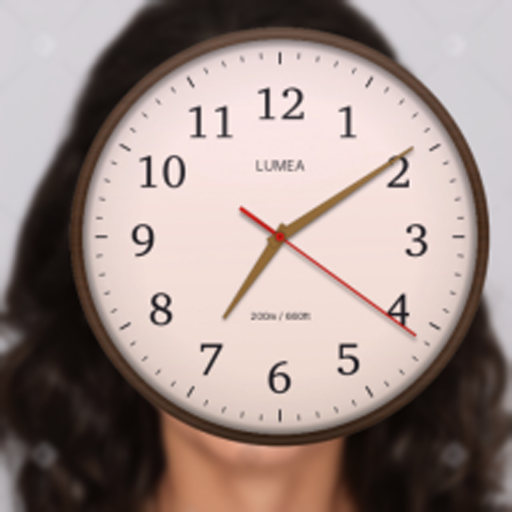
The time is 7,09,21
